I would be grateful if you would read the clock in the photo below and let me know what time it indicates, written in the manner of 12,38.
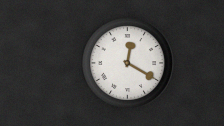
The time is 12,20
